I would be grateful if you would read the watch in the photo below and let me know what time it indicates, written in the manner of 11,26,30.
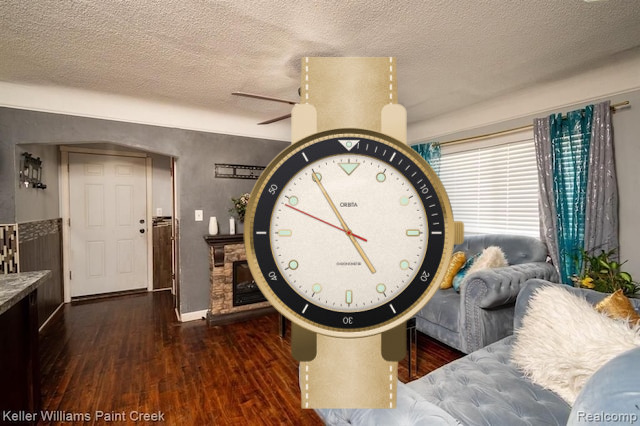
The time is 4,54,49
